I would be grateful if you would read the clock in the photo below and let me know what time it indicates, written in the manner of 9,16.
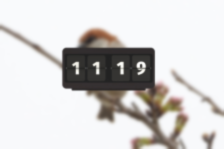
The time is 11,19
